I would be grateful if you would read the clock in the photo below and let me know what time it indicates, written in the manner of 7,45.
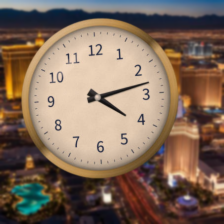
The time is 4,13
